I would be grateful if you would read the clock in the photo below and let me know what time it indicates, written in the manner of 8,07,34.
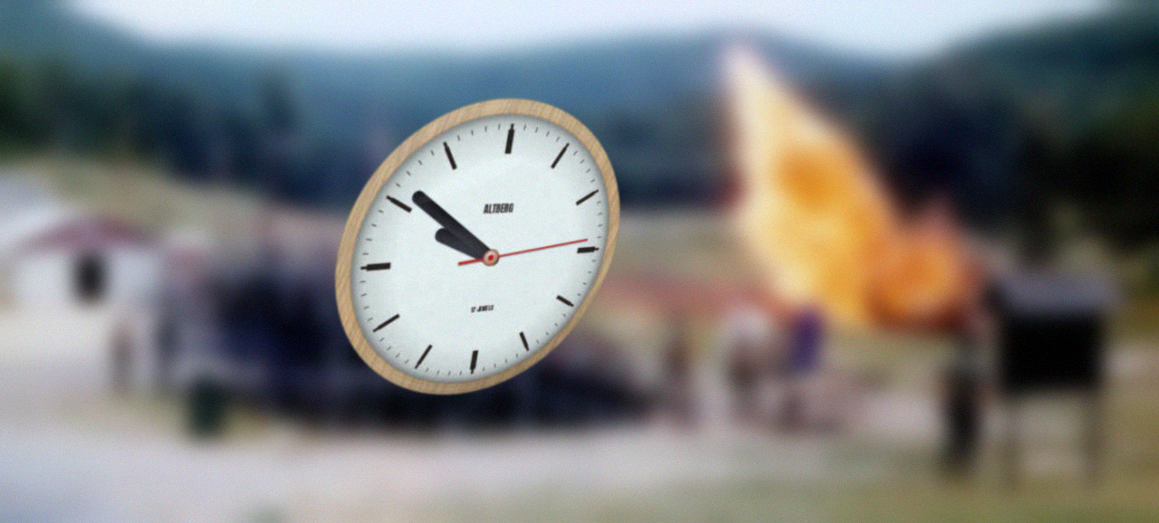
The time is 9,51,14
